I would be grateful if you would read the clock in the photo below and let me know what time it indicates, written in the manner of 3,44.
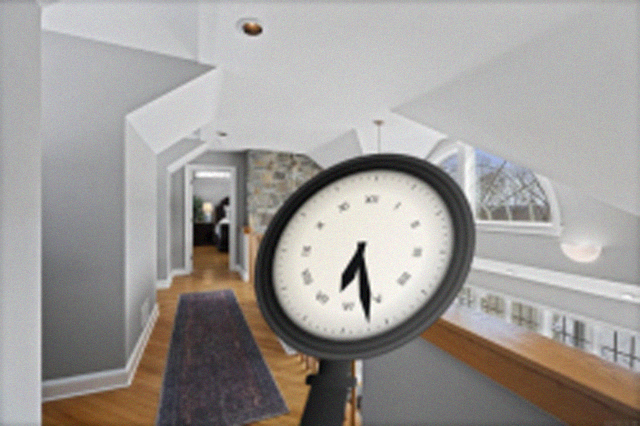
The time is 6,27
